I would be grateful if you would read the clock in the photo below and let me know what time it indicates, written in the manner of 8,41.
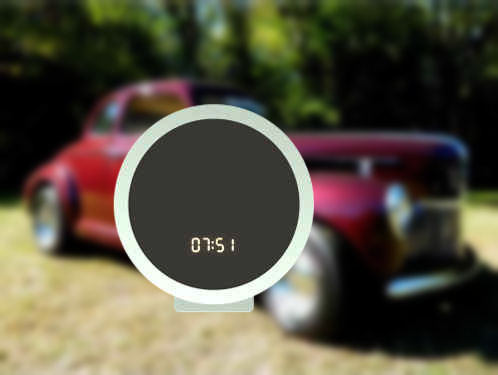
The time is 7,51
